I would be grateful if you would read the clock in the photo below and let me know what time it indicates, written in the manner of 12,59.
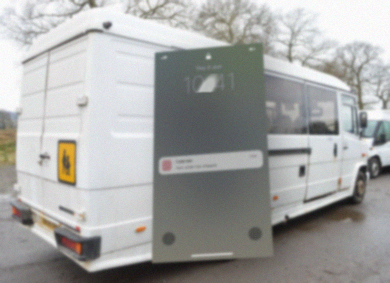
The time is 10,41
